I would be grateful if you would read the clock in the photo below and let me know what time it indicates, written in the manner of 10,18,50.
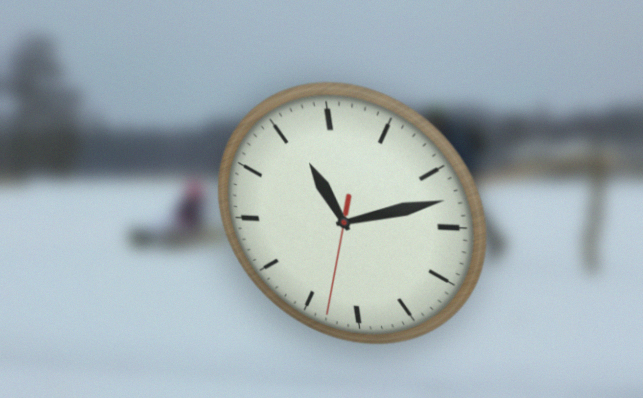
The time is 11,12,33
